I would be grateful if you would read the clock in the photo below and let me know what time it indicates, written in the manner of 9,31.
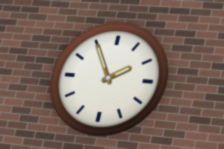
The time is 1,55
